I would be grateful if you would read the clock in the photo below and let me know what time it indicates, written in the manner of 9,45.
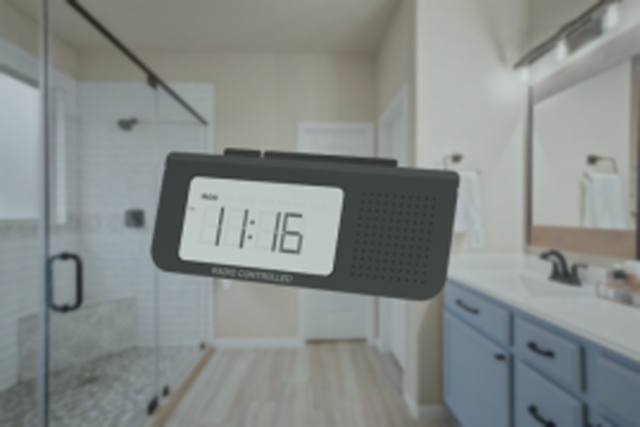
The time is 11,16
